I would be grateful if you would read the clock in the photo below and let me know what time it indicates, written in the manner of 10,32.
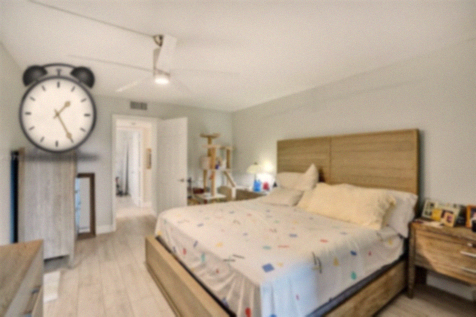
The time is 1,25
